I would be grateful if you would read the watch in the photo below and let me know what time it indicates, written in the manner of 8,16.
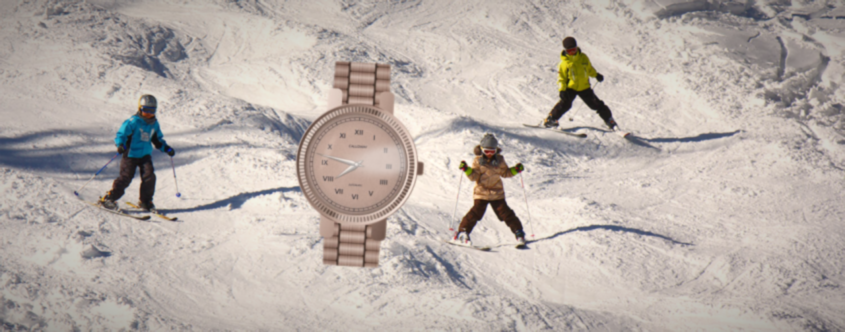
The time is 7,47
